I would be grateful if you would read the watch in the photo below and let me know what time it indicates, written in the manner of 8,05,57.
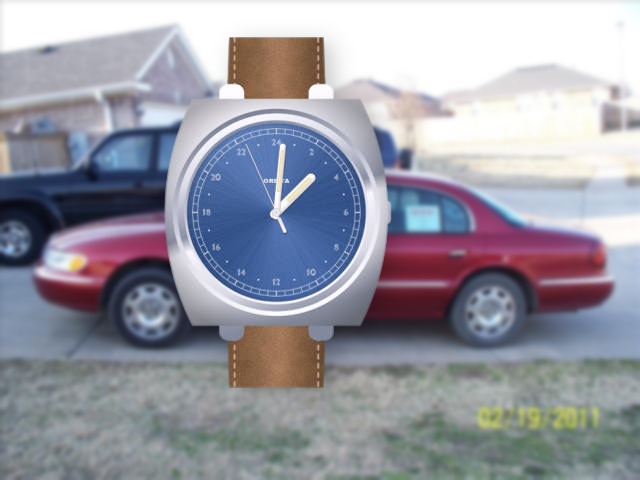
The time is 3,00,56
